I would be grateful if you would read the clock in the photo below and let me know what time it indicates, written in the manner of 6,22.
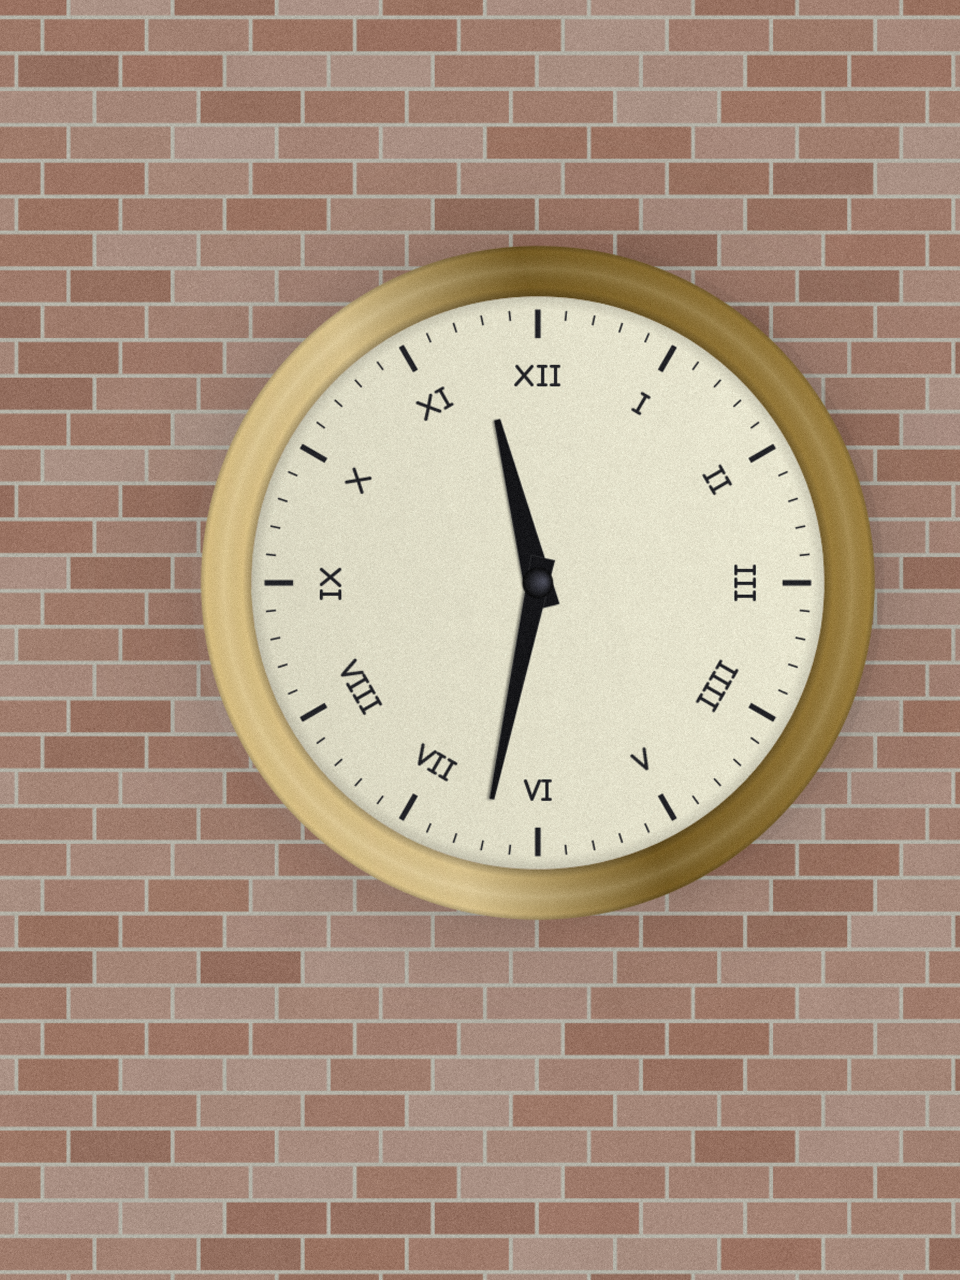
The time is 11,32
